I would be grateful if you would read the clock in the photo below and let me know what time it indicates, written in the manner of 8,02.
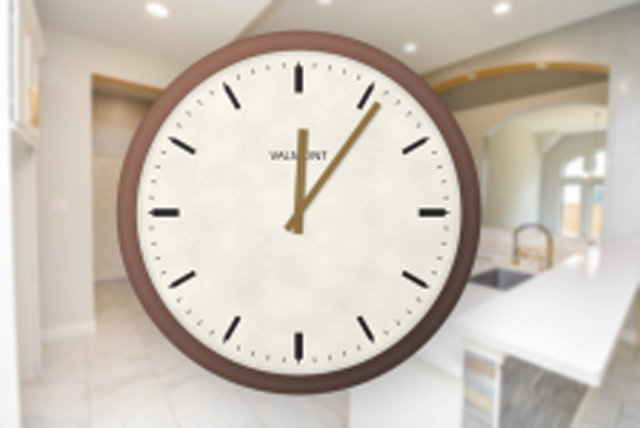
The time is 12,06
